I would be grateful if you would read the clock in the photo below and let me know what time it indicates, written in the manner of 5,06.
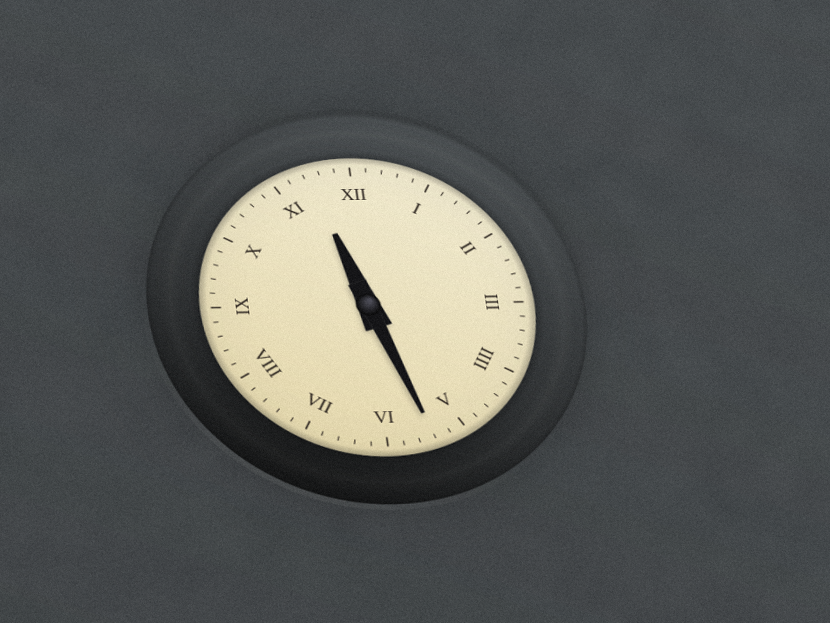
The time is 11,27
